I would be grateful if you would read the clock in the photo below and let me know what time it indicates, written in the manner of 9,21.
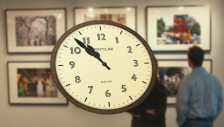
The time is 10,53
